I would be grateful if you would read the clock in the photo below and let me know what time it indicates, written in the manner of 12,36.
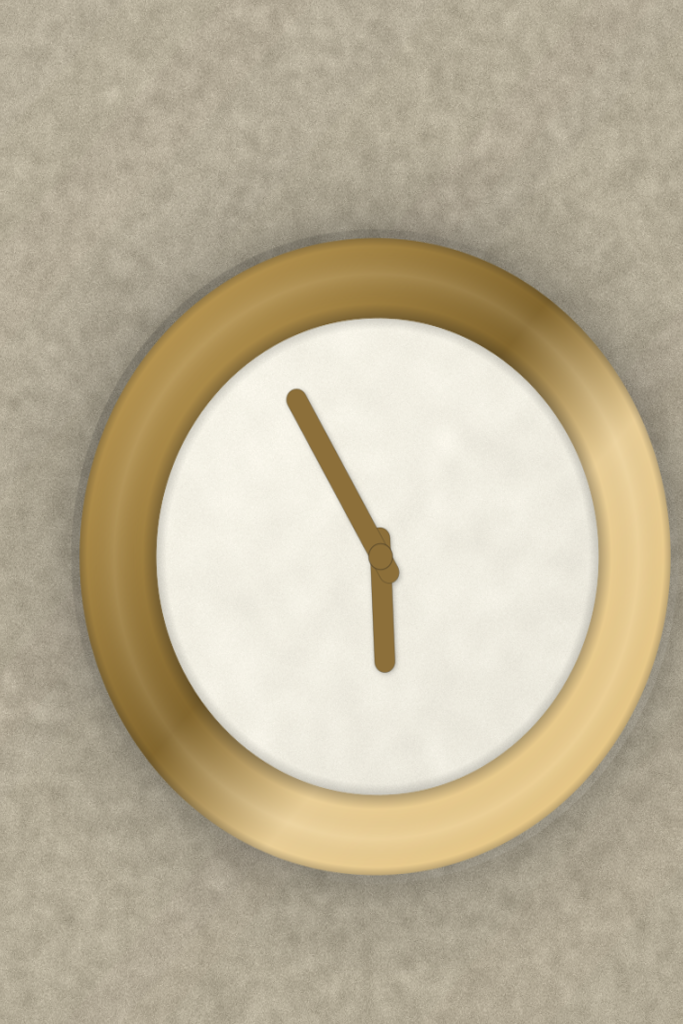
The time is 5,55
